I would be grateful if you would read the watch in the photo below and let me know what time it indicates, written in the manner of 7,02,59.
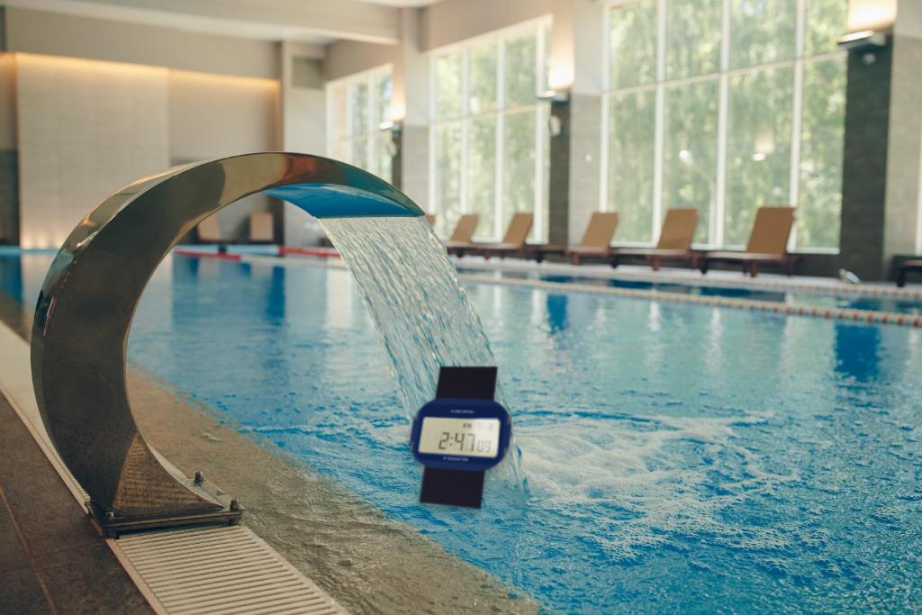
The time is 2,47,09
